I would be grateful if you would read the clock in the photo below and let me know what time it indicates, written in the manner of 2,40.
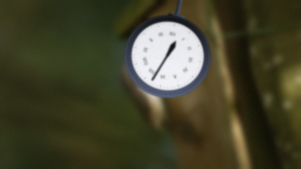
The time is 12,33
